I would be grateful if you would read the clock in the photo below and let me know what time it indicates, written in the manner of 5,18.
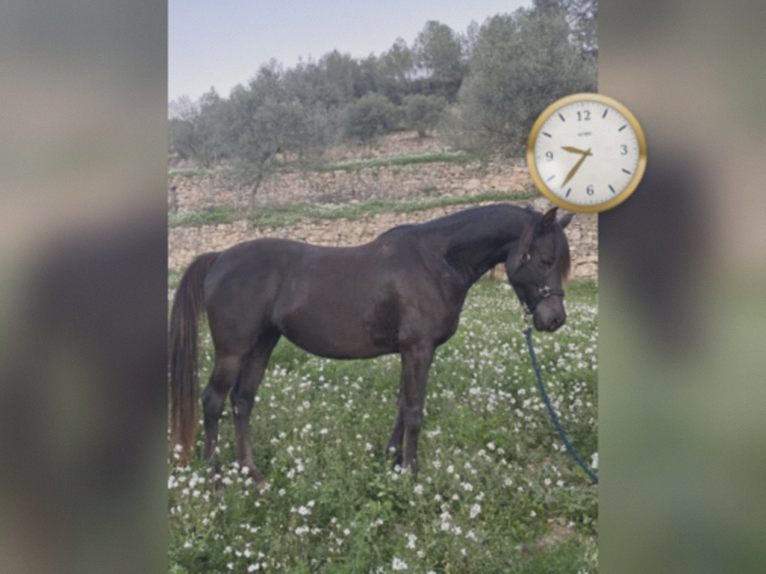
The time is 9,37
